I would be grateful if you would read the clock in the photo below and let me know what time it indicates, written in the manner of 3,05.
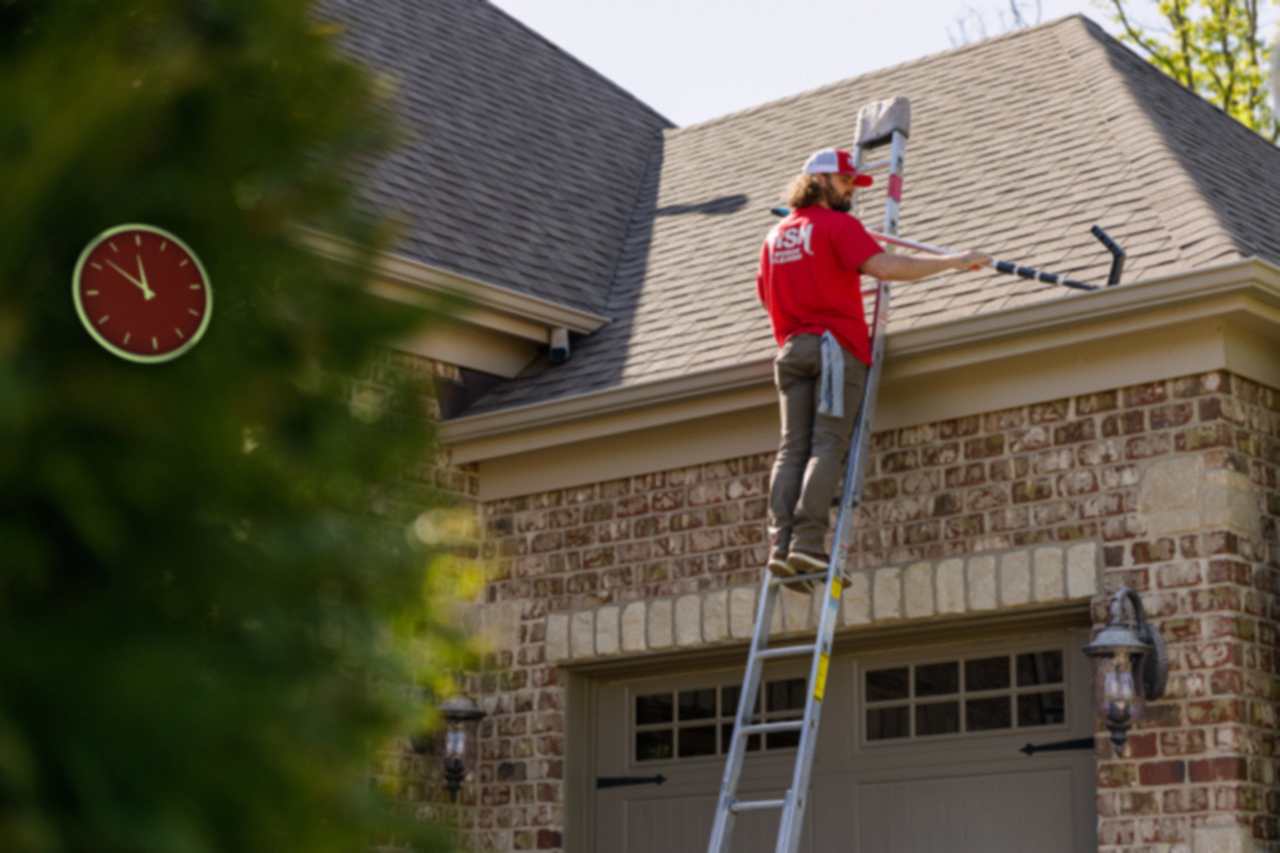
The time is 11,52
